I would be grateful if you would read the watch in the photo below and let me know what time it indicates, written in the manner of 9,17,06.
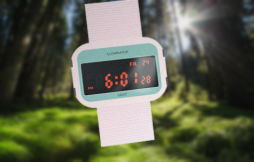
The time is 6,01,28
